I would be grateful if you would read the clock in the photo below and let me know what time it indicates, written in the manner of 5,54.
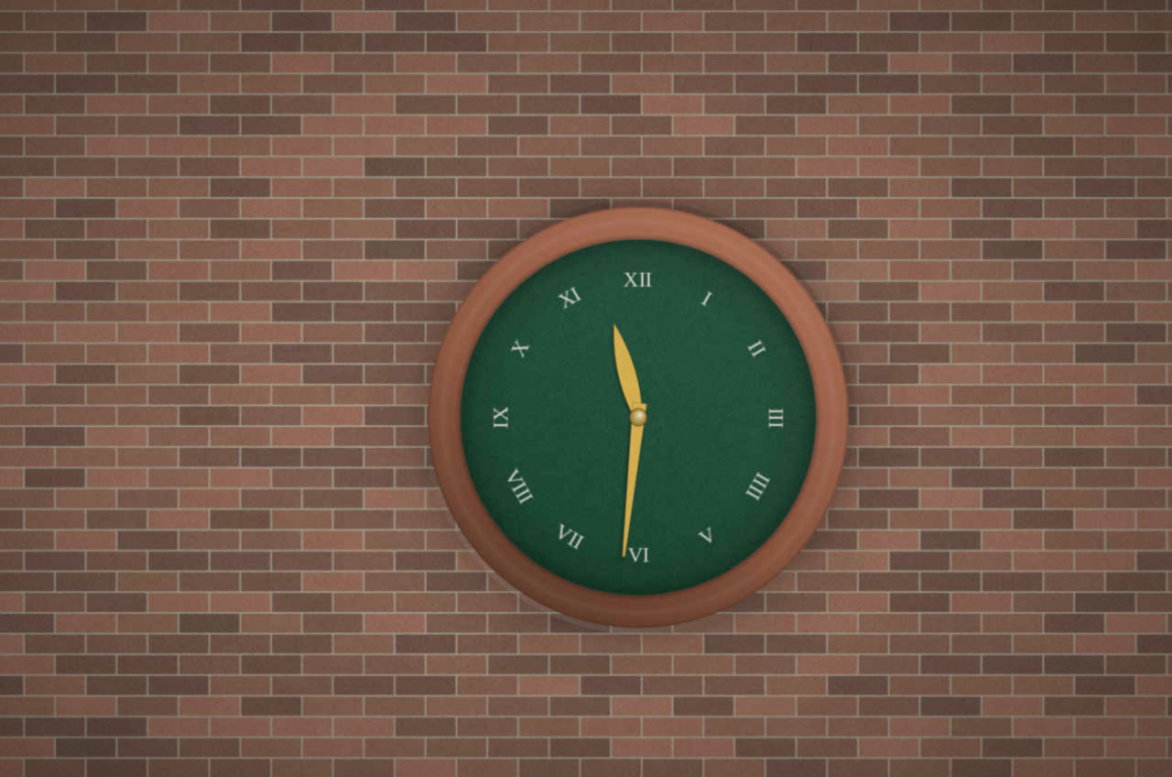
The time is 11,31
